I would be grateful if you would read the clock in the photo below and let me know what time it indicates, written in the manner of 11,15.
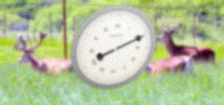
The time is 8,11
